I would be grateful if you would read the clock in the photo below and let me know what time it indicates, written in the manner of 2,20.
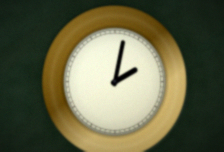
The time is 2,02
